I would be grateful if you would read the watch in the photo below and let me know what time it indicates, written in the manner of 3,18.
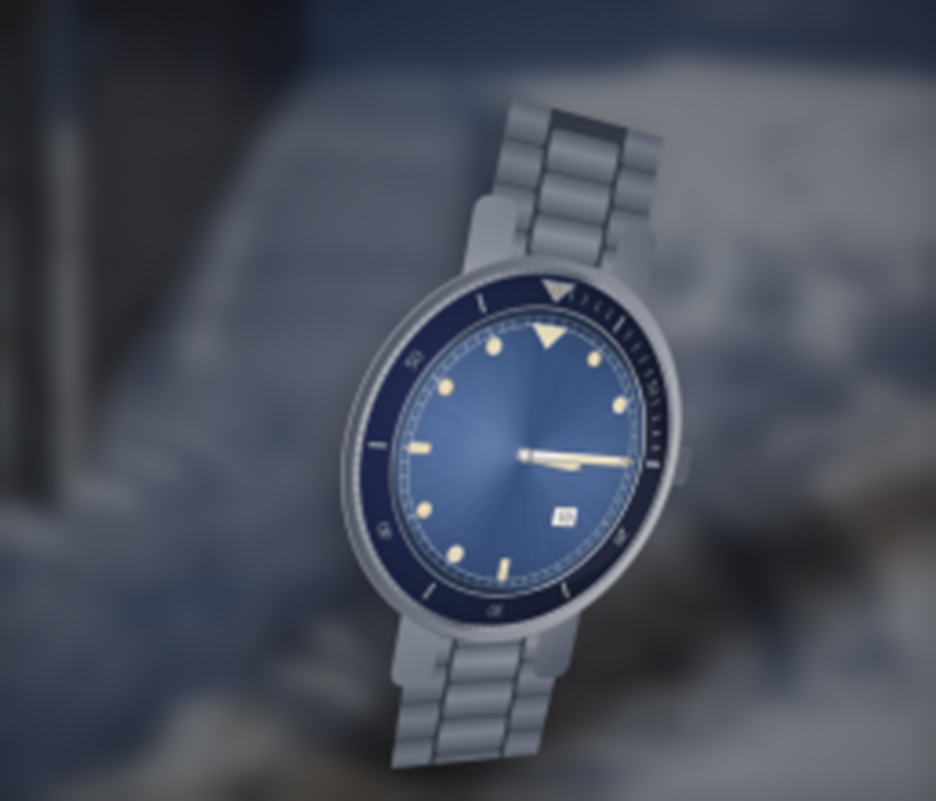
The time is 3,15
